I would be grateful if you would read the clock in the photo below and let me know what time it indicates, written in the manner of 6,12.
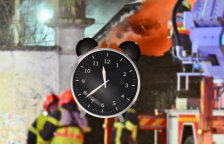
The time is 11,38
